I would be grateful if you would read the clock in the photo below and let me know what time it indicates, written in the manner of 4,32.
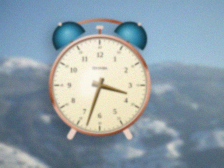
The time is 3,33
